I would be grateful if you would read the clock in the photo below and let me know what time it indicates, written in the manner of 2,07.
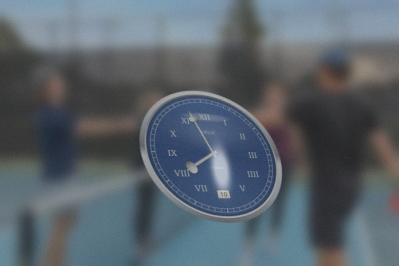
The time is 7,57
